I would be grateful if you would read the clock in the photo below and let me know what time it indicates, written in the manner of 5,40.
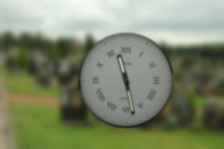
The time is 11,28
